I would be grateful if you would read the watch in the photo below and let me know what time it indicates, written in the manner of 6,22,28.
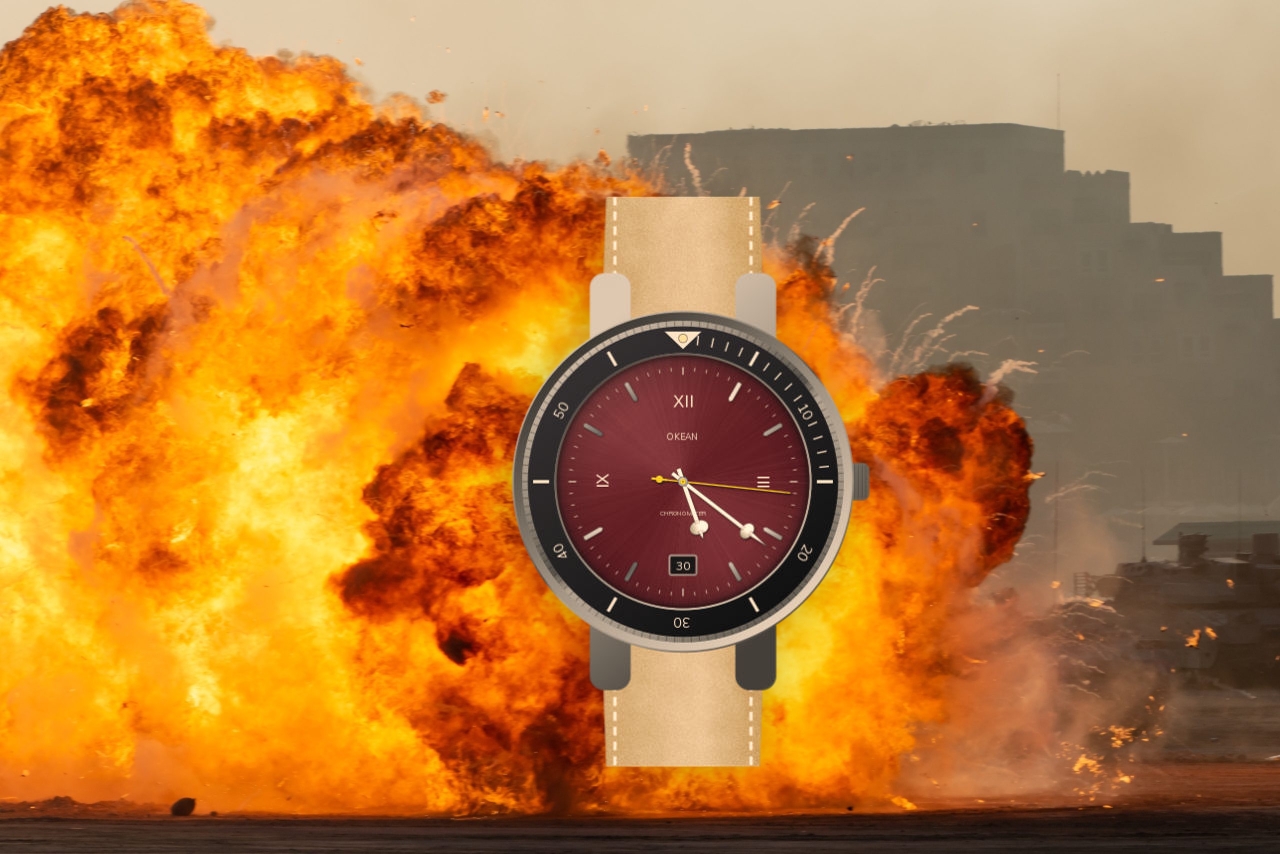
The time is 5,21,16
